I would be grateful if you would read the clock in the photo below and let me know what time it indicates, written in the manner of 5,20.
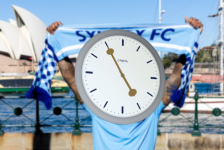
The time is 4,55
